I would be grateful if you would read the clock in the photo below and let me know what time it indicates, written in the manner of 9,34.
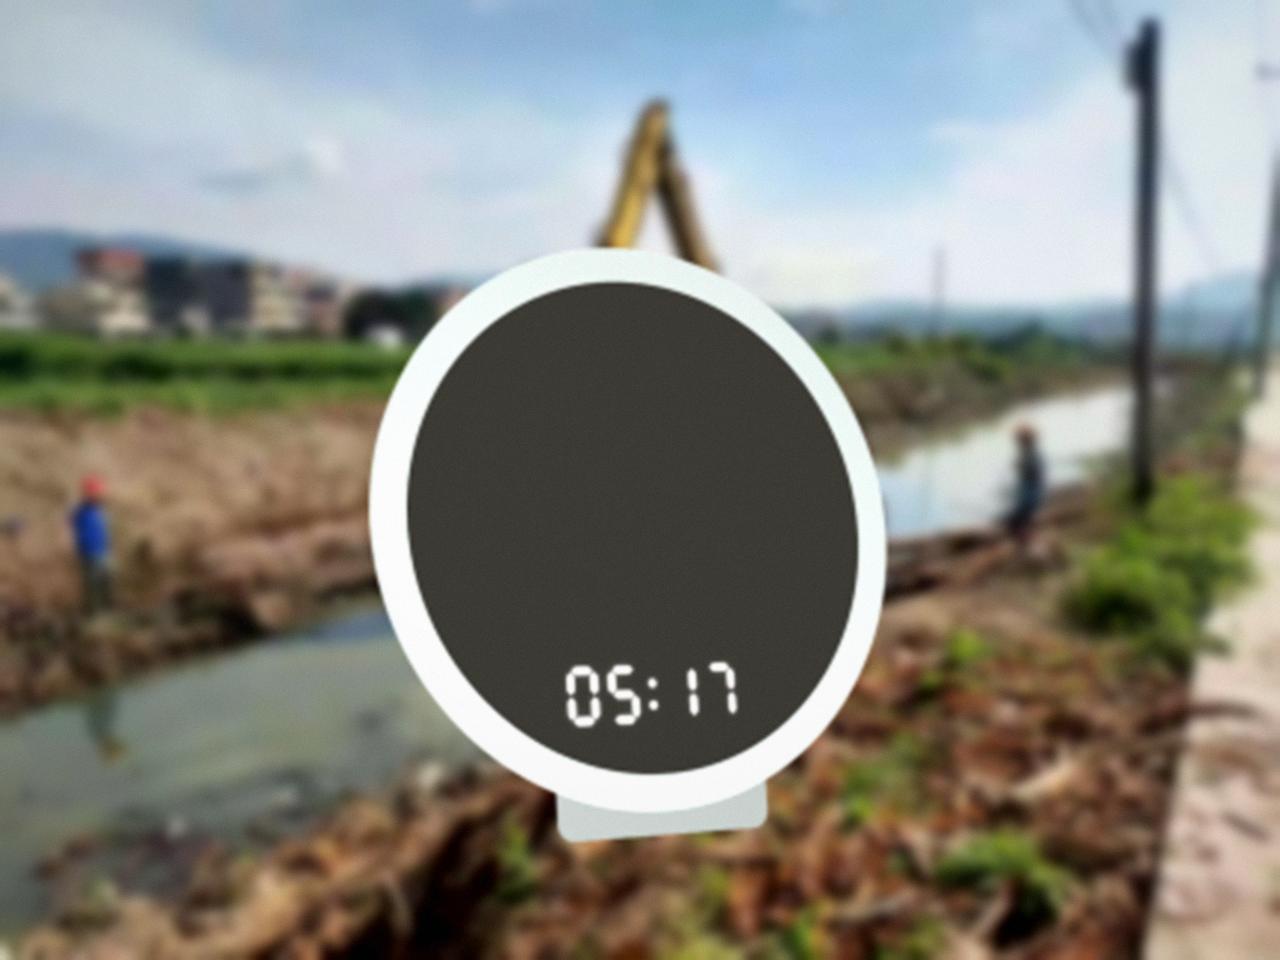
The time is 5,17
